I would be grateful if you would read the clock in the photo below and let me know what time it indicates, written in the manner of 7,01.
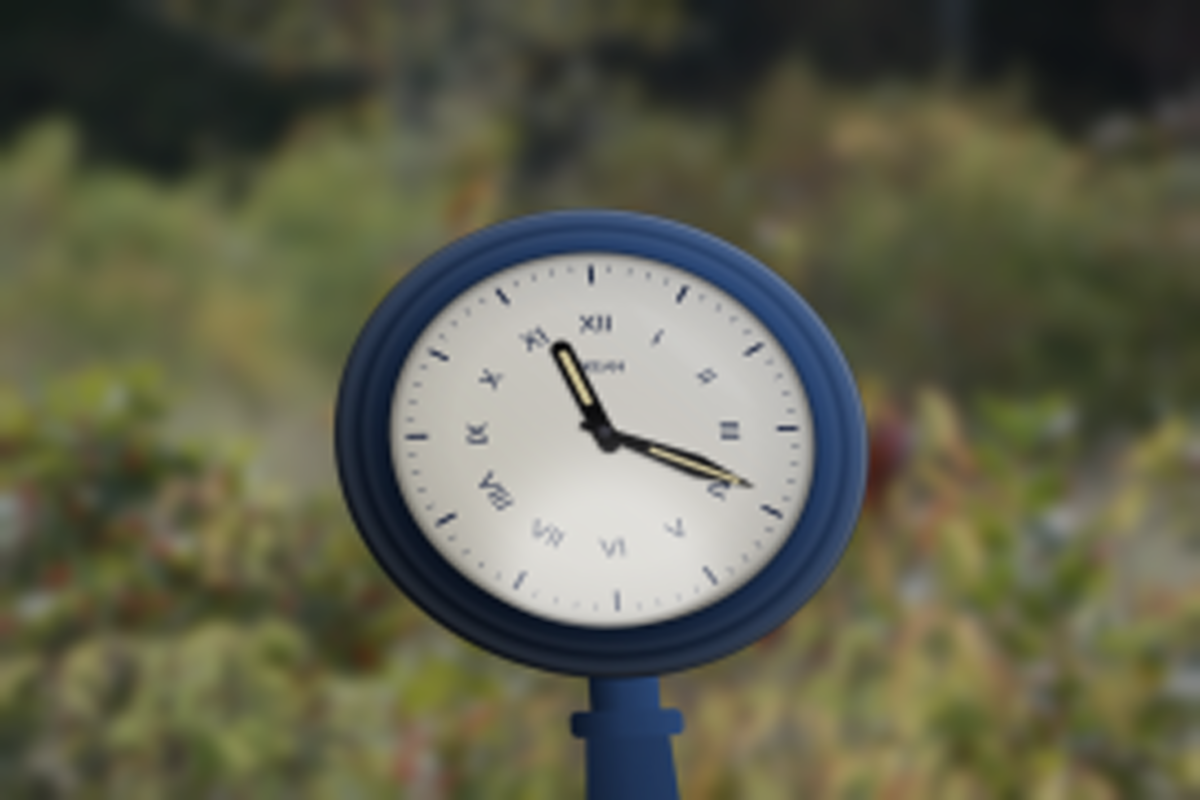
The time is 11,19
